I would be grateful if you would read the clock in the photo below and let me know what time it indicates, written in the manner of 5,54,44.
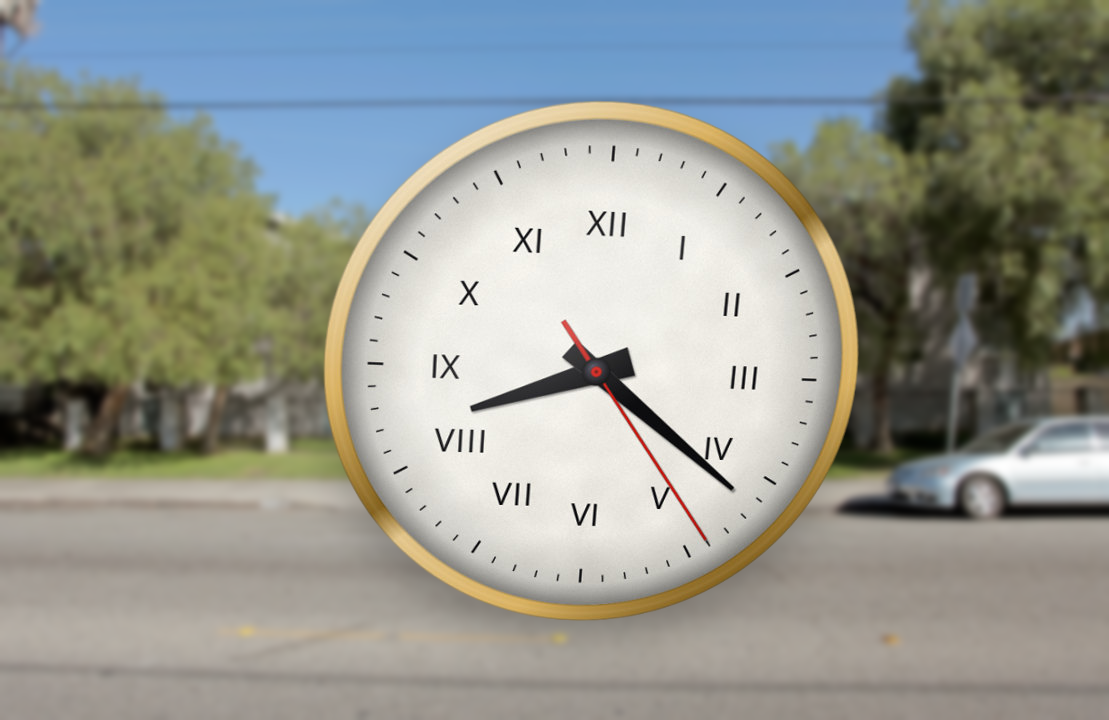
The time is 8,21,24
